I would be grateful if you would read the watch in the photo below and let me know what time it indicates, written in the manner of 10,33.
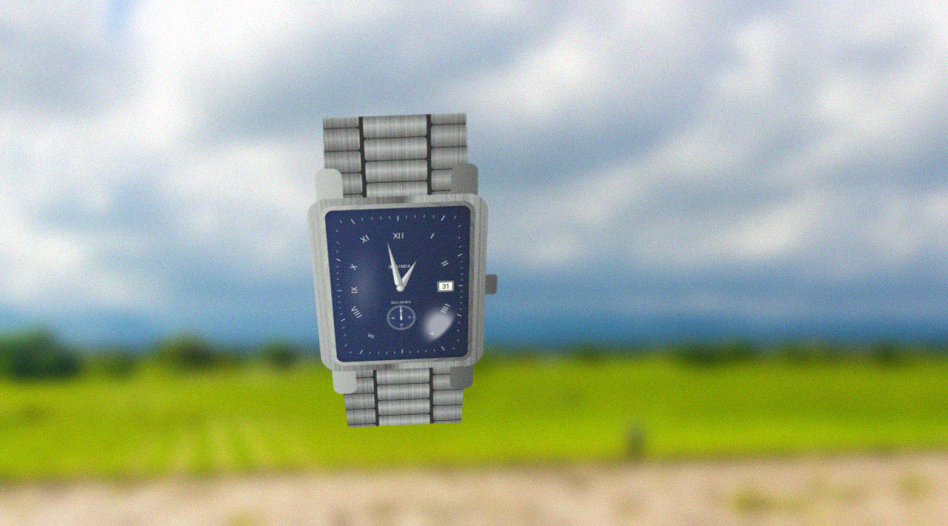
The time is 12,58
